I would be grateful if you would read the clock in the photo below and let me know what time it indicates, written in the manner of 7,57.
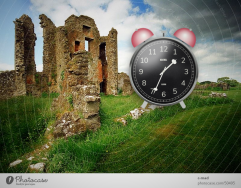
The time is 1,34
